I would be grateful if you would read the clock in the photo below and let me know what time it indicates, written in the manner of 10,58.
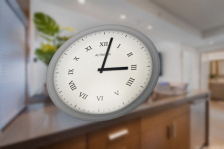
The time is 3,02
